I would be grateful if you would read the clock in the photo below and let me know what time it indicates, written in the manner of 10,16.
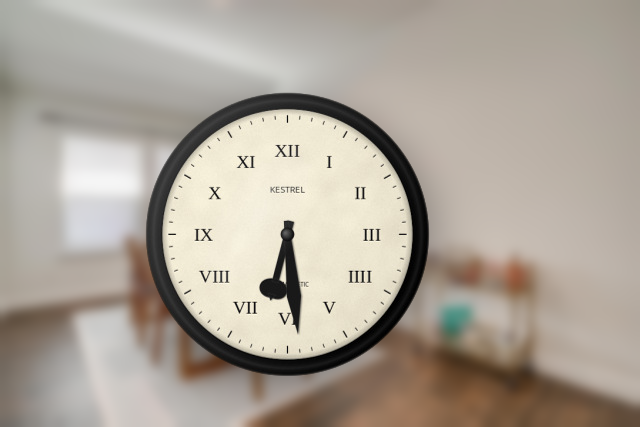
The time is 6,29
